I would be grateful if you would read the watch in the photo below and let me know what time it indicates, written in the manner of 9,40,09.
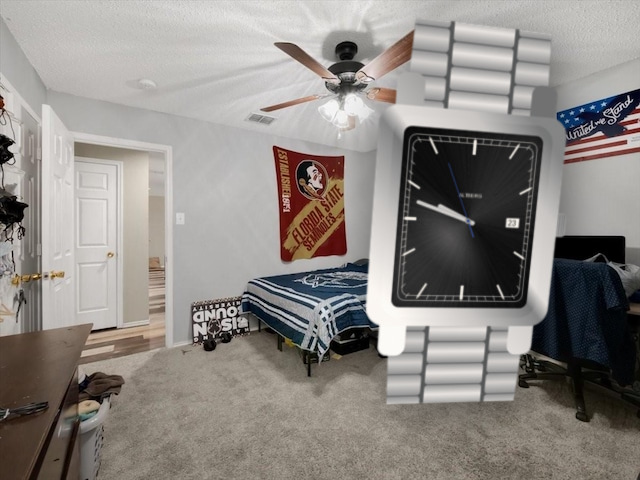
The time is 9,47,56
